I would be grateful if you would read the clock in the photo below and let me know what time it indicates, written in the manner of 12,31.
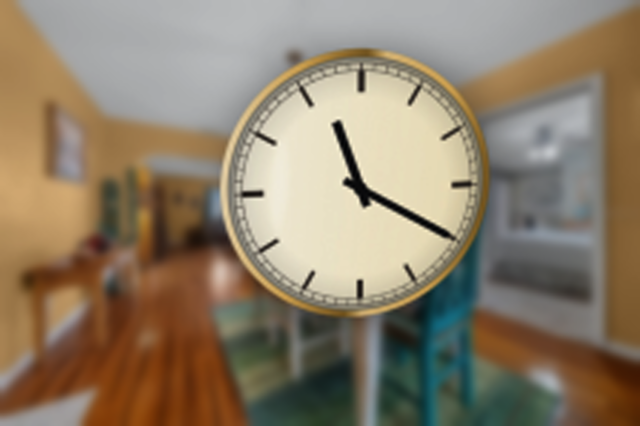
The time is 11,20
